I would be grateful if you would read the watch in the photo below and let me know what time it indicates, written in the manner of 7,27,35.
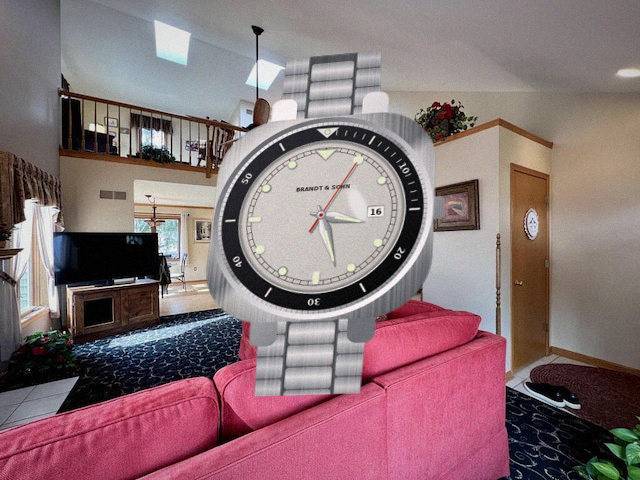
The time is 3,27,05
